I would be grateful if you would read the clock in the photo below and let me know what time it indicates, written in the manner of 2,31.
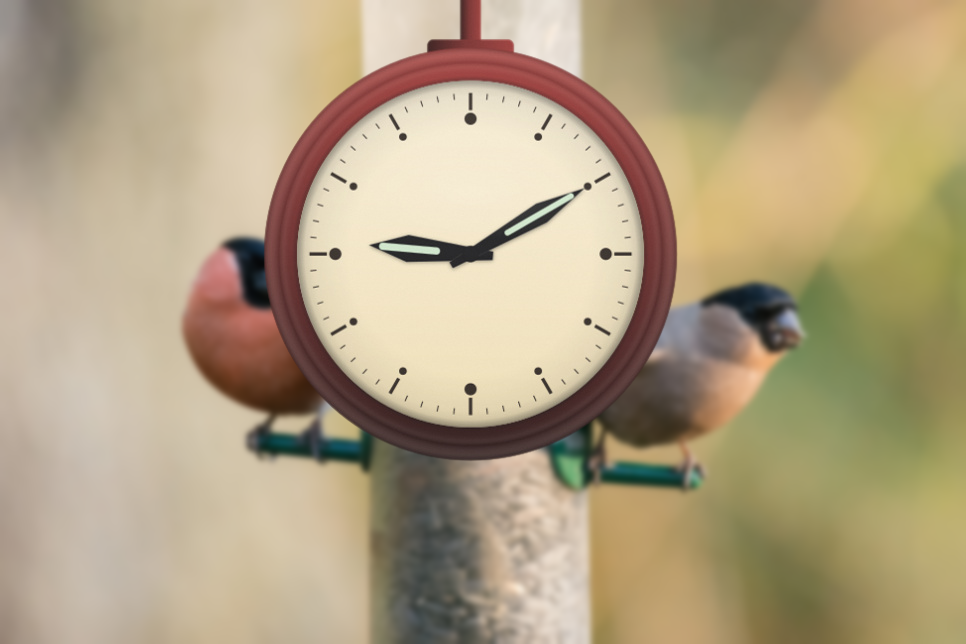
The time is 9,10
